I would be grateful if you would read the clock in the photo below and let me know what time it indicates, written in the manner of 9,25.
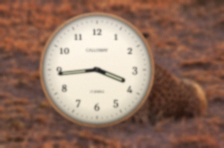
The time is 3,44
